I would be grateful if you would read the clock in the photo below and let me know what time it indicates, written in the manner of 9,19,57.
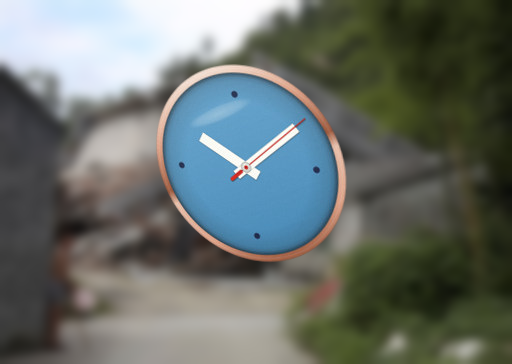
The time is 10,09,09
